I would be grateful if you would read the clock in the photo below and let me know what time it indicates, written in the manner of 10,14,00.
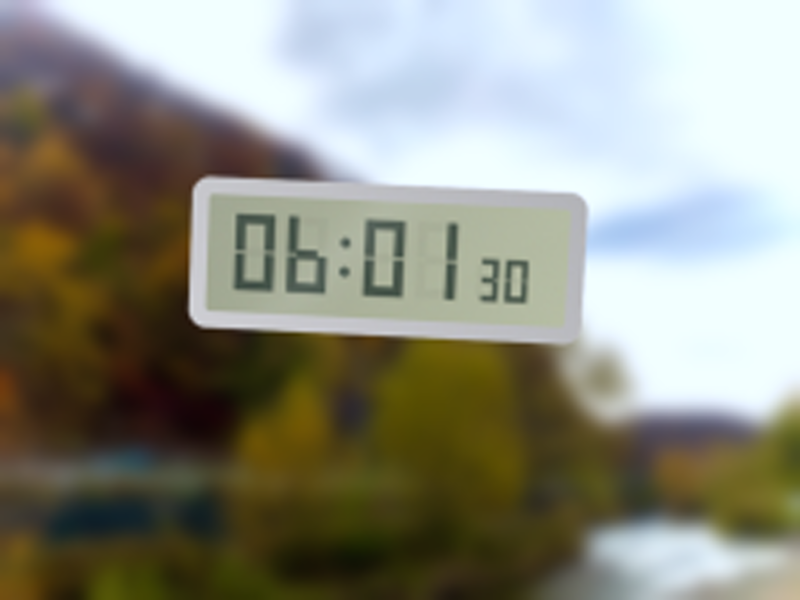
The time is 6,01,30
